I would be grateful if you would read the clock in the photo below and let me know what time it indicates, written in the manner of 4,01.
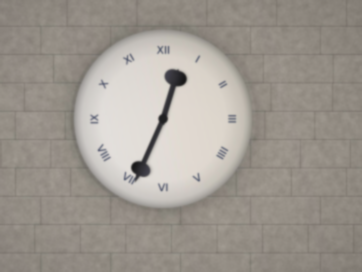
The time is 12,34
